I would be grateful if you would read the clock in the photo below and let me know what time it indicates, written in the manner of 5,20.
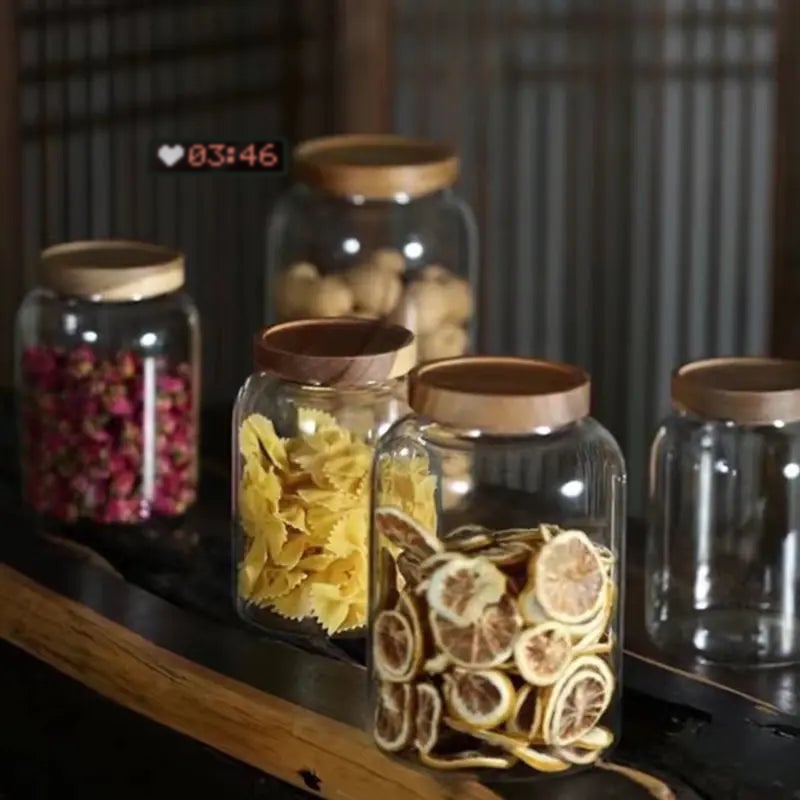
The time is 3,46
